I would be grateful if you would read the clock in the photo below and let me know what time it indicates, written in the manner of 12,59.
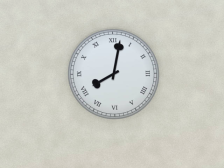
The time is 8,02
